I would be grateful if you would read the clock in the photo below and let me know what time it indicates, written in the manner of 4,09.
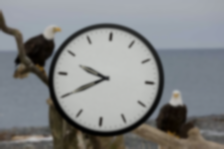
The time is 9,40
